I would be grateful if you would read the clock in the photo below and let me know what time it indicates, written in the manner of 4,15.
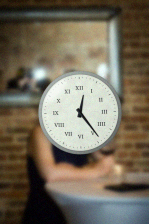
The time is 12,24
